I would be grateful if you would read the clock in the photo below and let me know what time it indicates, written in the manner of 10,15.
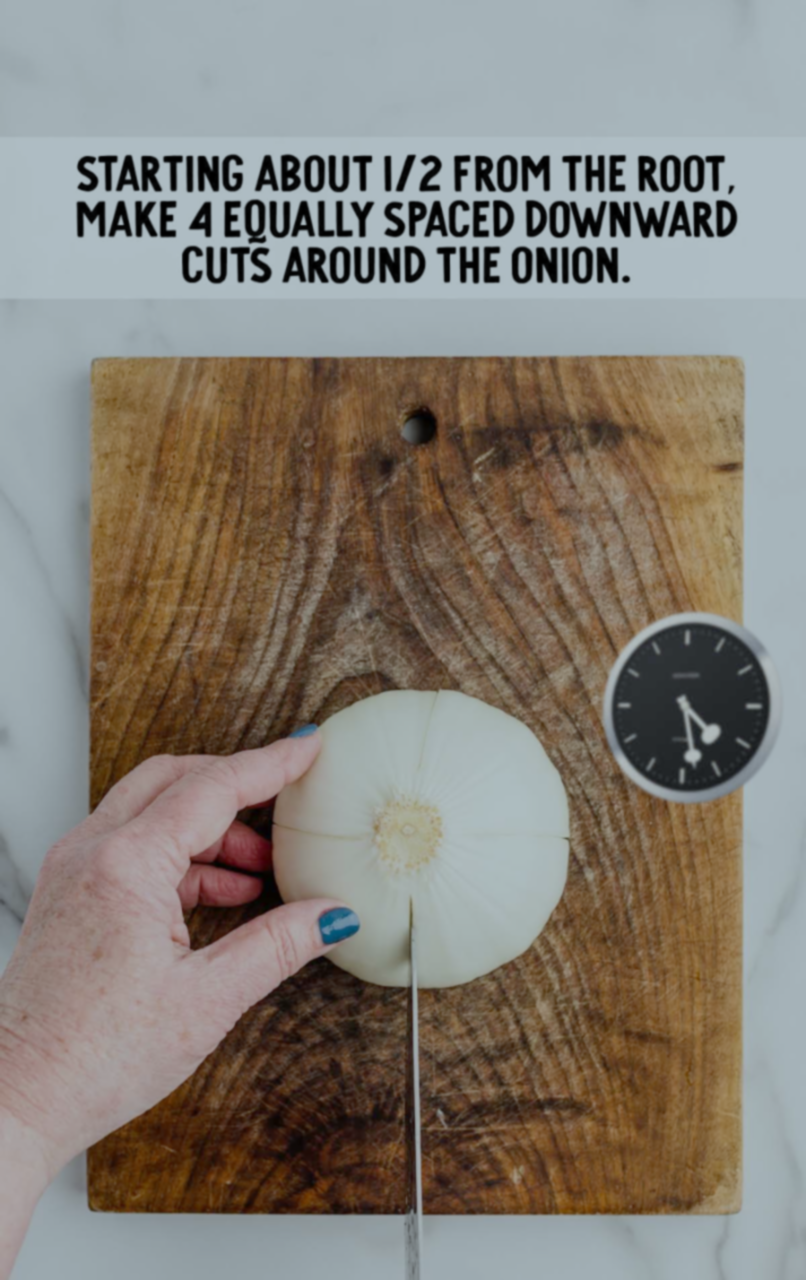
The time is 4,28
